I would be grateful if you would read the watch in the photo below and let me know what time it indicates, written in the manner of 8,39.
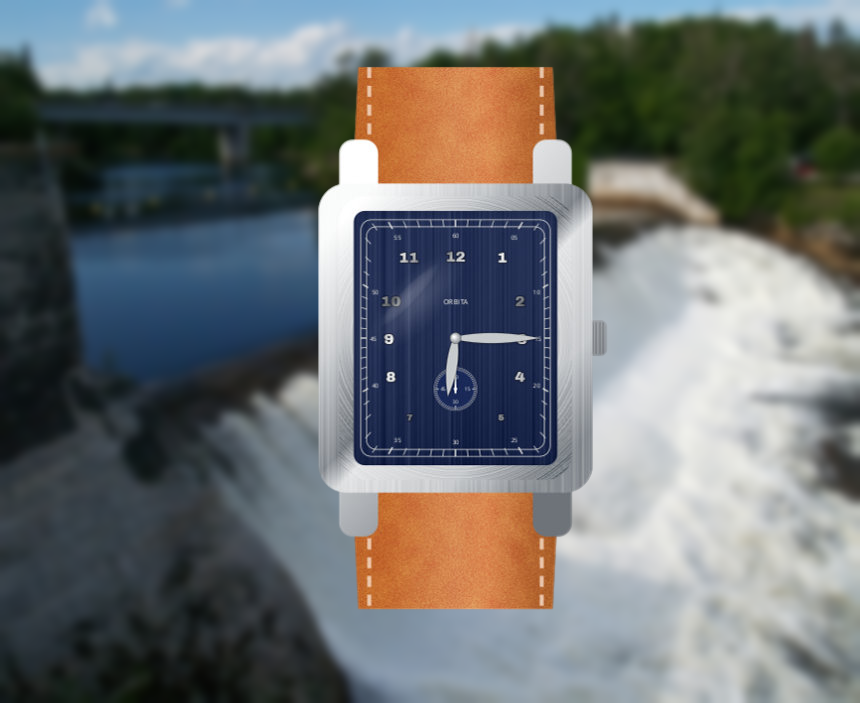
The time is 6,15
